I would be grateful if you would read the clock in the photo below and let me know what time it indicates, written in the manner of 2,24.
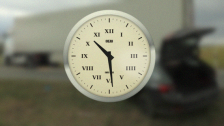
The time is 10,29
